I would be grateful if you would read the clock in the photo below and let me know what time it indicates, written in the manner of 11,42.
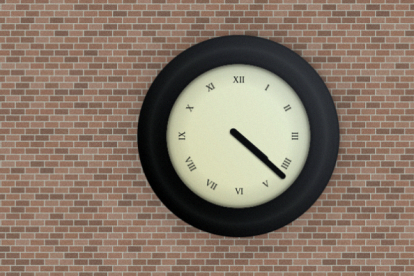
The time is 4,22
